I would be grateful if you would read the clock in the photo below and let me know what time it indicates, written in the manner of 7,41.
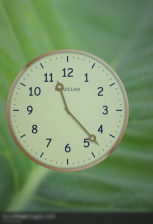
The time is 11,23
